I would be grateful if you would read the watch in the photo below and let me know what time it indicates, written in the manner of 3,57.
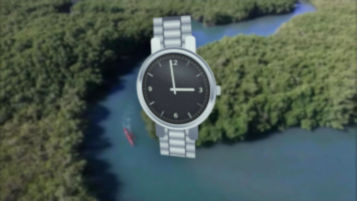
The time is 2,59
